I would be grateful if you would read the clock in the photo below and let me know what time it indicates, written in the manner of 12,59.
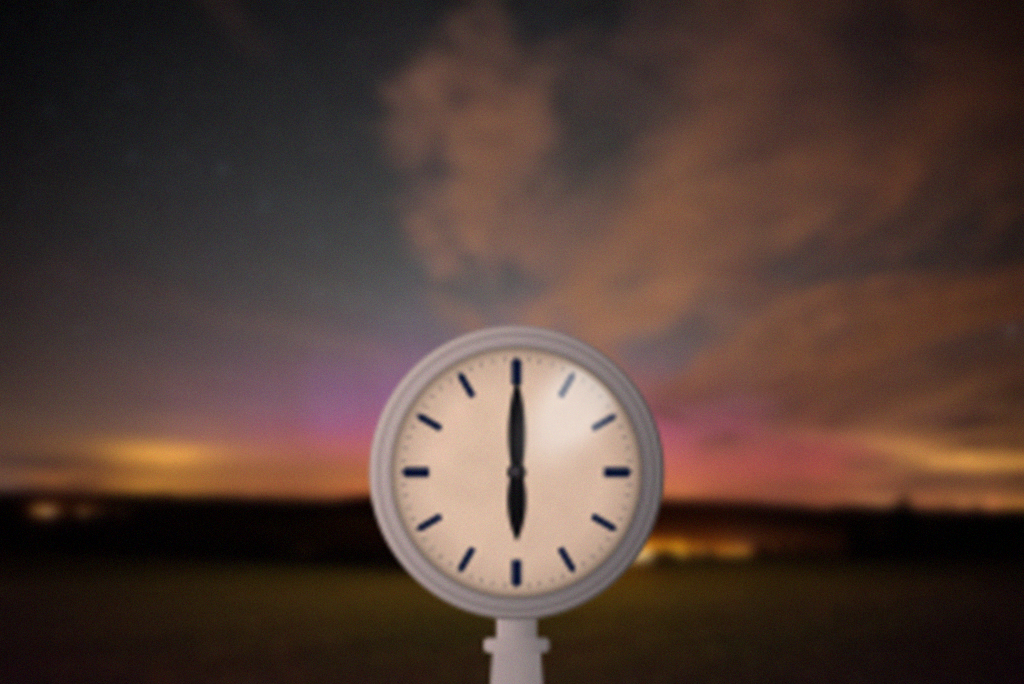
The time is 6,00
